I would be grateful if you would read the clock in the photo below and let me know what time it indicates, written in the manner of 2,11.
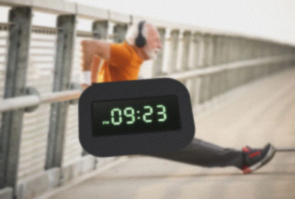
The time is 9,23
